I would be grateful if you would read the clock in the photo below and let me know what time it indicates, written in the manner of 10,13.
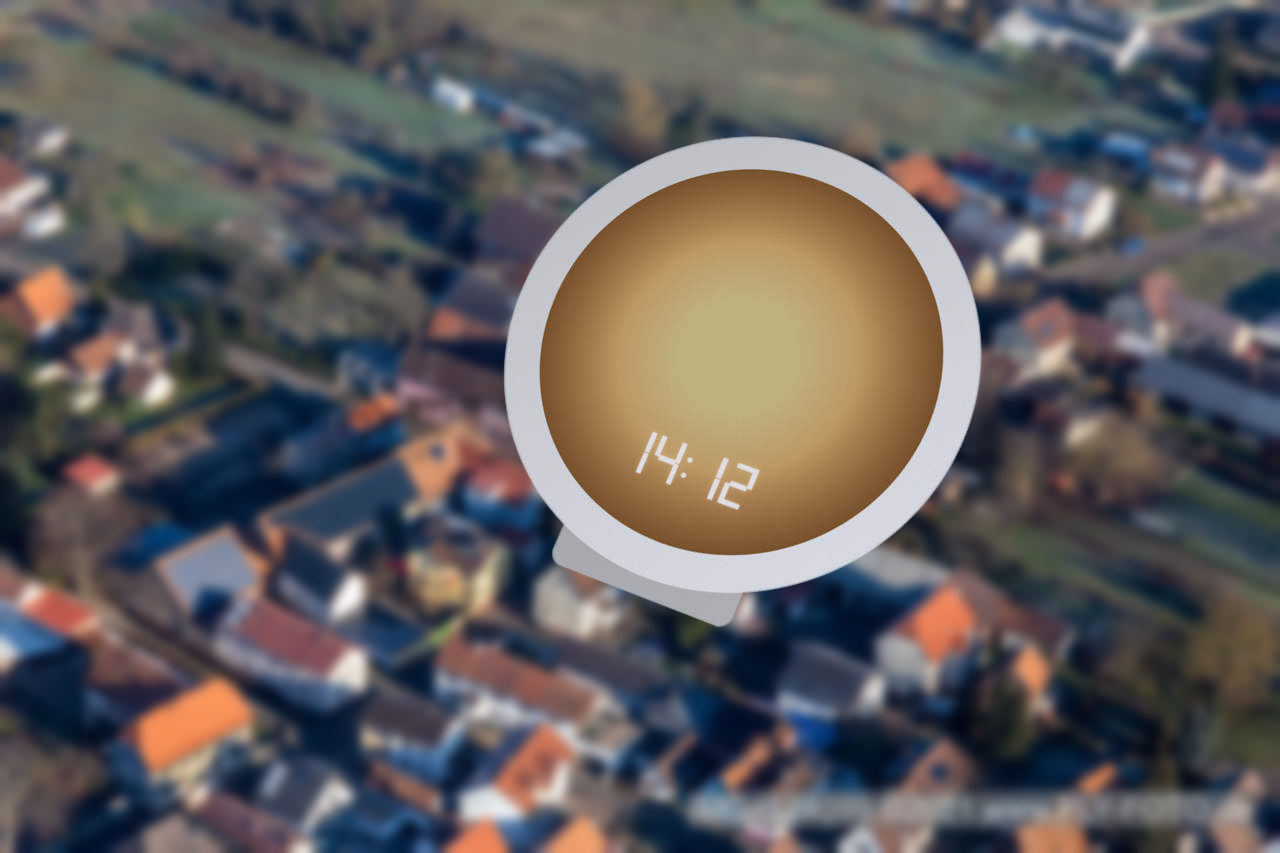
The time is 14,12
